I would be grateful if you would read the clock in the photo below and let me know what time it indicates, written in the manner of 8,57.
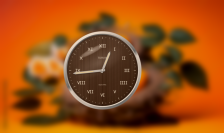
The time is 12,44
